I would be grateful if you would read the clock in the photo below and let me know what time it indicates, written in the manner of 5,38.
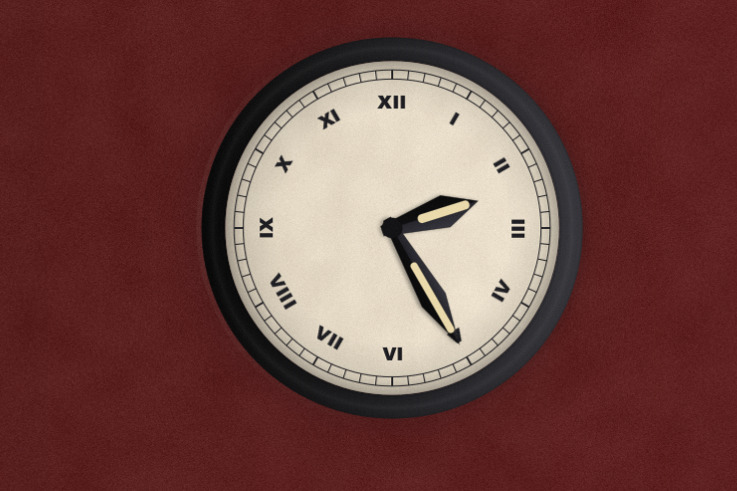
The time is 2,25
